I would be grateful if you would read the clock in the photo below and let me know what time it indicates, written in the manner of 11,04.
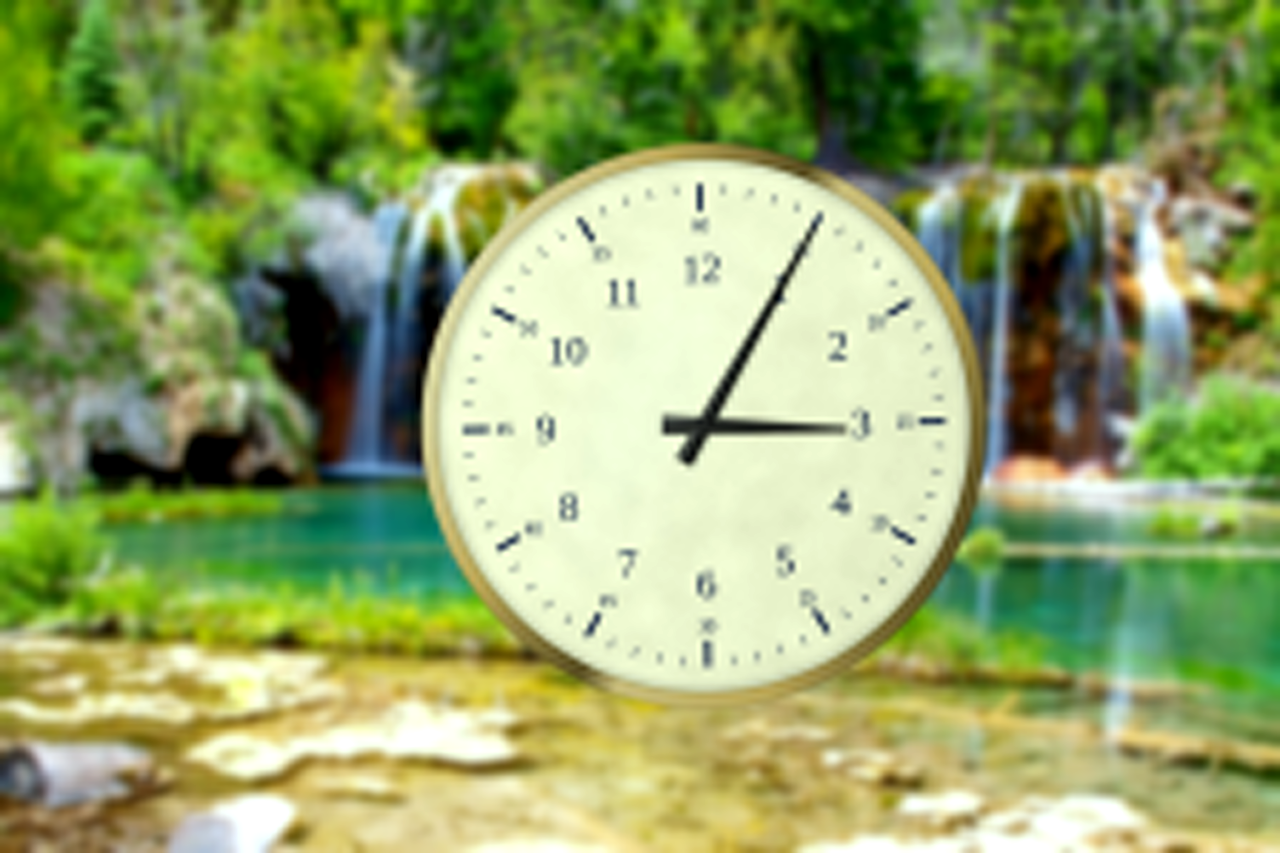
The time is 3,05
